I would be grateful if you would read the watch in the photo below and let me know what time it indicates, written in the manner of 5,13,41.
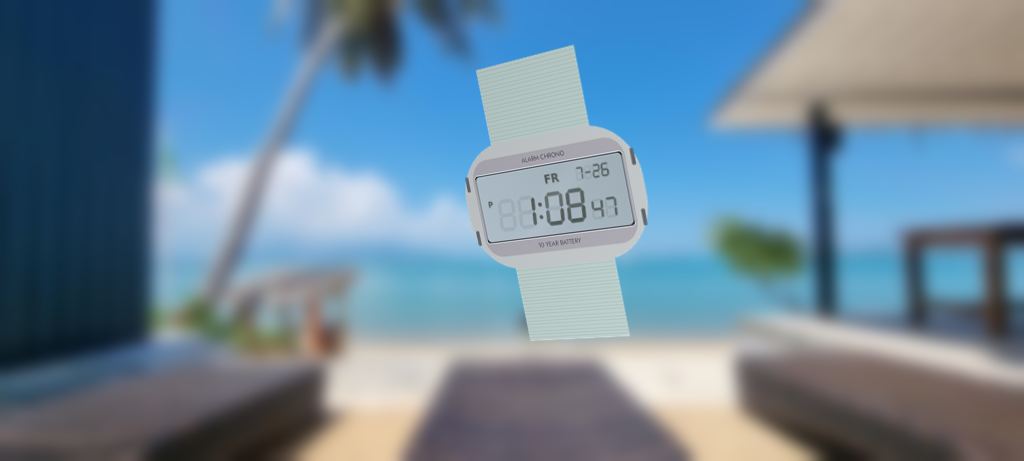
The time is 1,08,47
